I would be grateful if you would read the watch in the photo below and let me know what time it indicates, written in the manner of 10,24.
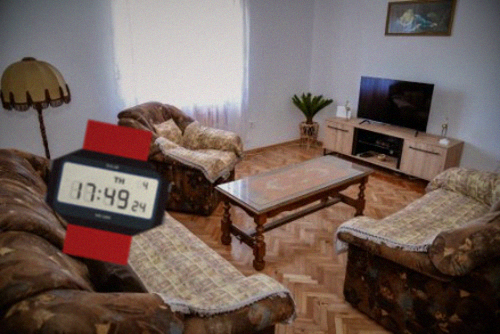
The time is 17,49
